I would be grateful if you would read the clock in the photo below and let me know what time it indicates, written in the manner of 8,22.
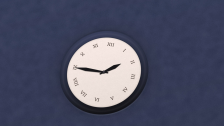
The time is 1,45
